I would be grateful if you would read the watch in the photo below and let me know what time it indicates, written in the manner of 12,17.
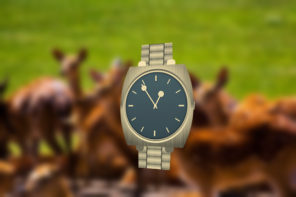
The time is 12,54
